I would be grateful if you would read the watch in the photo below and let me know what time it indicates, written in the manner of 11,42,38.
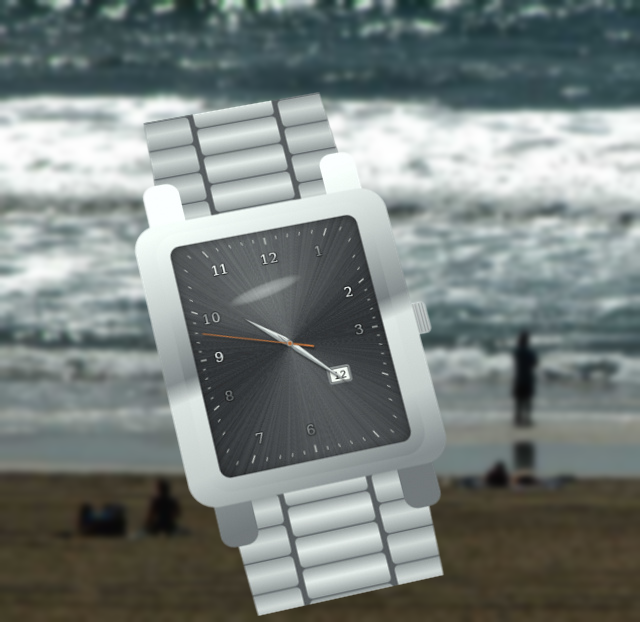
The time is 10,22,48
